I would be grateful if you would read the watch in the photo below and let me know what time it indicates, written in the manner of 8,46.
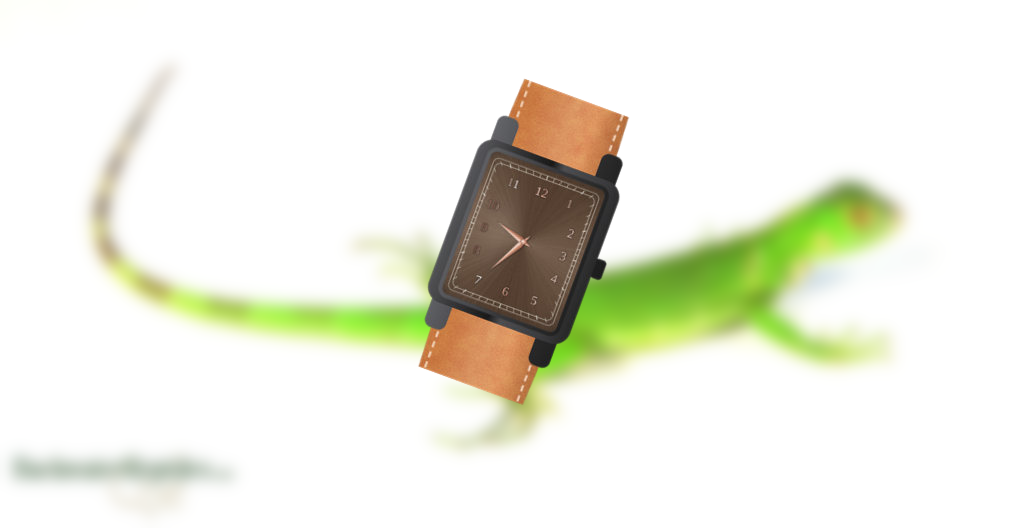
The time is 9,35
